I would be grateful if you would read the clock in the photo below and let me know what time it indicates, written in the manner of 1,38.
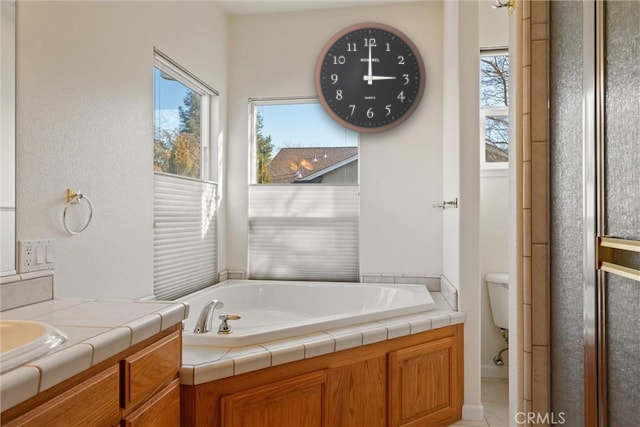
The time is 3,00
